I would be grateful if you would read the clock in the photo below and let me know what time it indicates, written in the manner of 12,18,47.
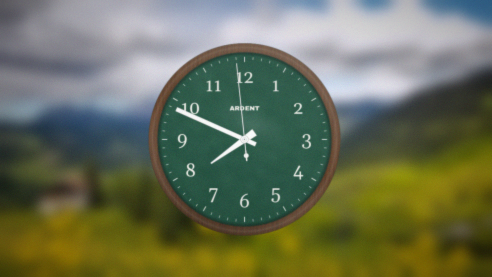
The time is 7,48,59
